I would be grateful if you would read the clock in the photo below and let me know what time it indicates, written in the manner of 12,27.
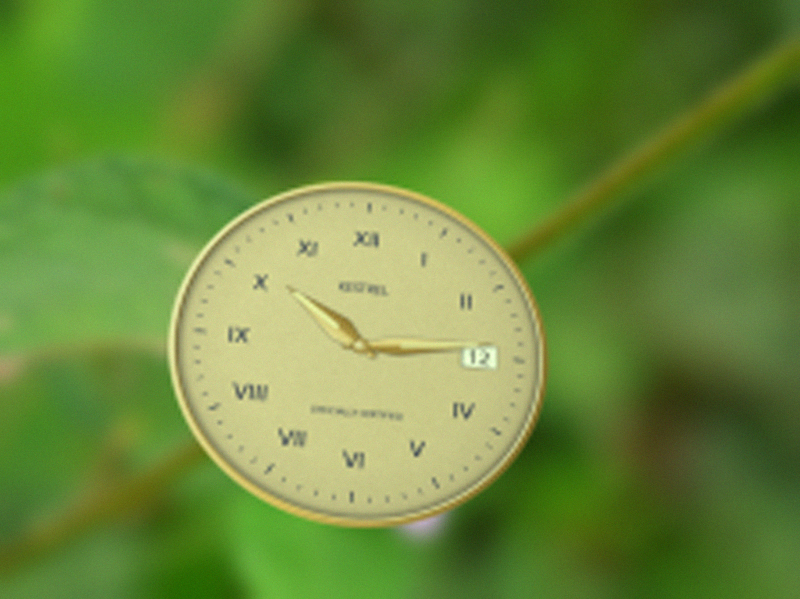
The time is 10,14
